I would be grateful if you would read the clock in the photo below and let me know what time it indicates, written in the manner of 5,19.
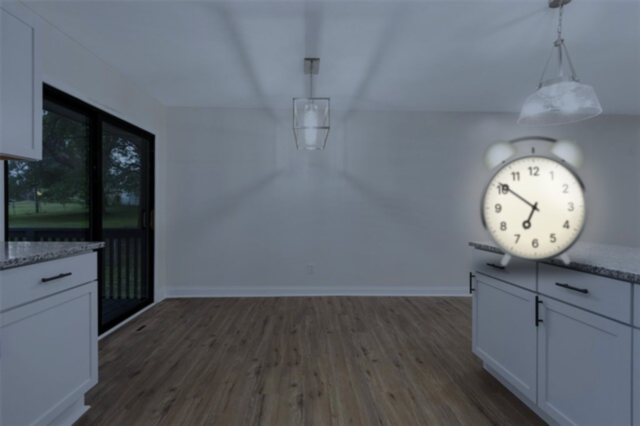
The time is 6,51
